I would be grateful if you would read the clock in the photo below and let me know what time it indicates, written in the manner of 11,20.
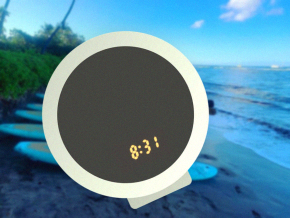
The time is 8,31
